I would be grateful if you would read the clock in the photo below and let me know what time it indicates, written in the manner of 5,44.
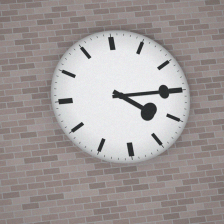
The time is 4,15
